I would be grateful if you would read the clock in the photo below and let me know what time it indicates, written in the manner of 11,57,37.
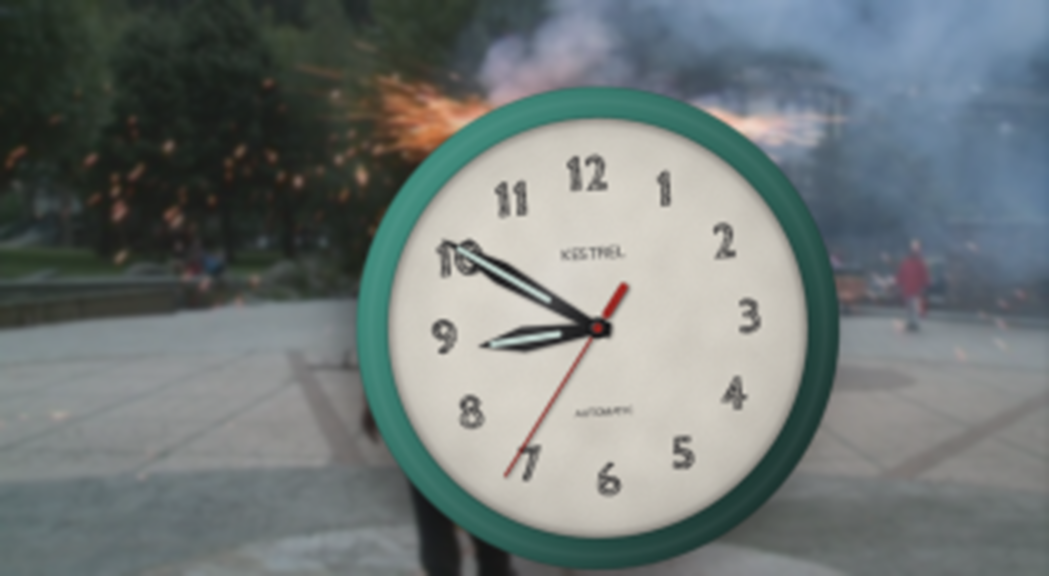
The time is 8,50,36
